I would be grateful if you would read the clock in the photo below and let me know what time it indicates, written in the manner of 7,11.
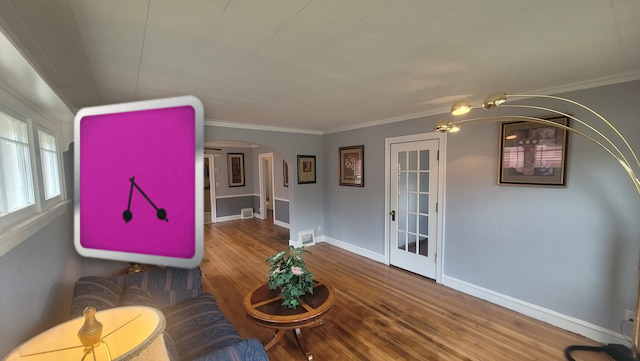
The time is 6,22
